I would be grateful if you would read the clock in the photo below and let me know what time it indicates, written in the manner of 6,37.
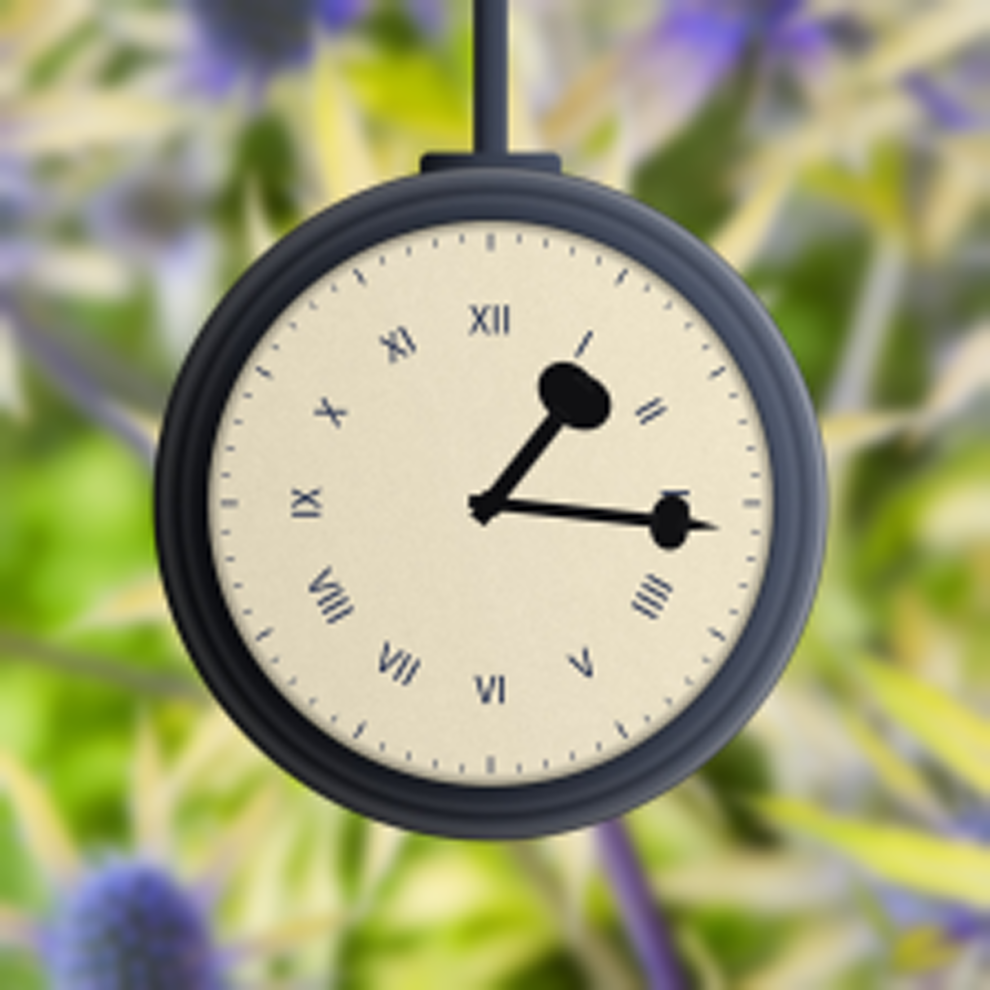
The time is 1,16
